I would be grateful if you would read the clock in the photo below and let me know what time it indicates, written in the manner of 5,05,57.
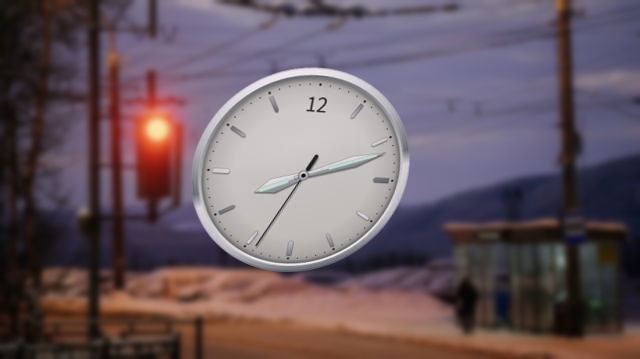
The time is 8,11,34
